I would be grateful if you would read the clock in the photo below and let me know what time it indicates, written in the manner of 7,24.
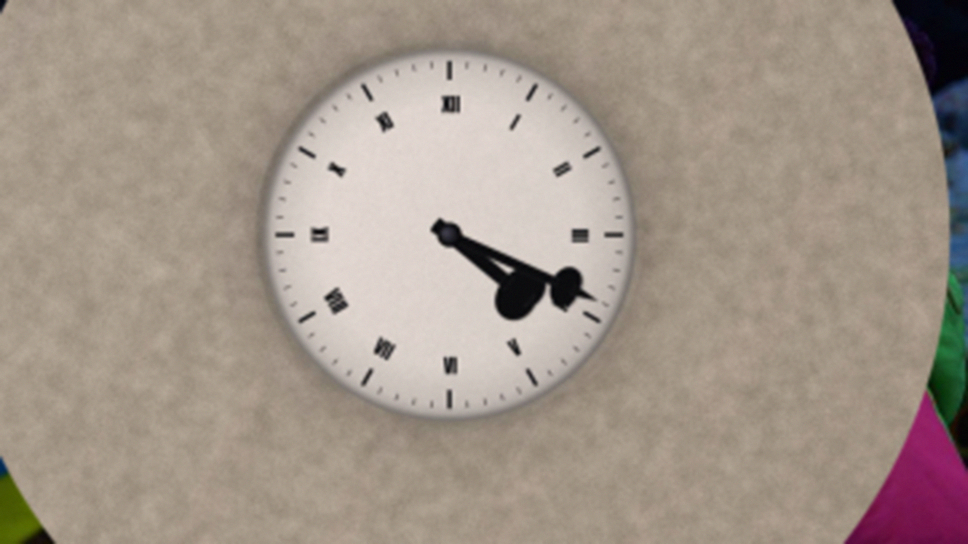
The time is 4,19
